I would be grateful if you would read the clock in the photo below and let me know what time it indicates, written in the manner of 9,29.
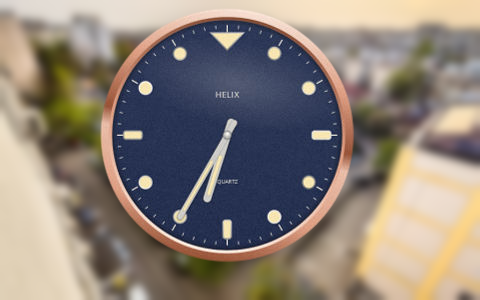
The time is 6,35
